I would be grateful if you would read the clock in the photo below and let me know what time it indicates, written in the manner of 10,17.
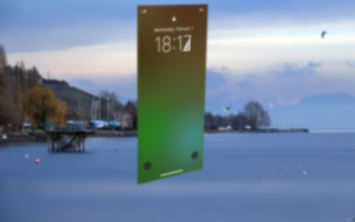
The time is 18,17
